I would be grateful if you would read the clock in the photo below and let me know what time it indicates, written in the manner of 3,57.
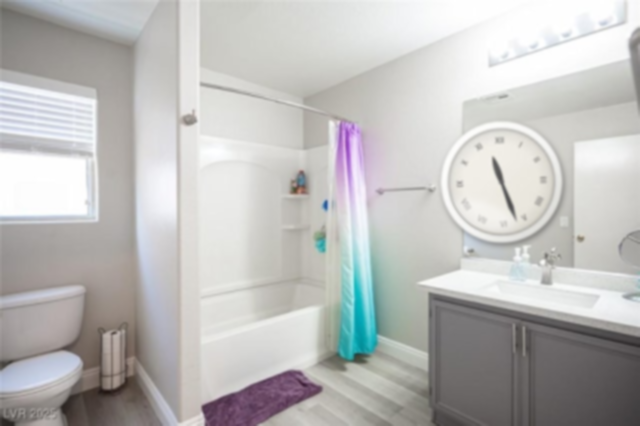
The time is 11,27
